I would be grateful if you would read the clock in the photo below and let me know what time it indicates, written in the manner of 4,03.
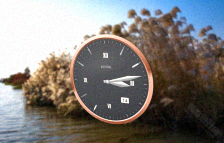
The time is 3,13
